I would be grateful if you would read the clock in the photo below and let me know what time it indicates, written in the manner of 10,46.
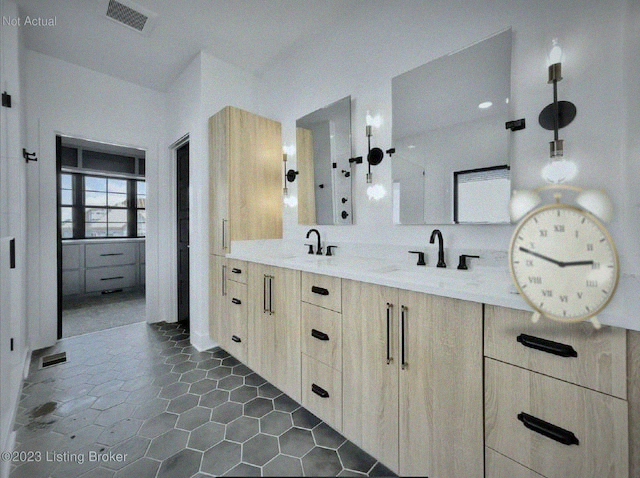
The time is 2,48
